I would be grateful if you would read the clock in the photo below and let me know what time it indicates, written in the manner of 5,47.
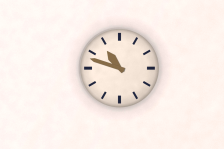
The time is 10,48
